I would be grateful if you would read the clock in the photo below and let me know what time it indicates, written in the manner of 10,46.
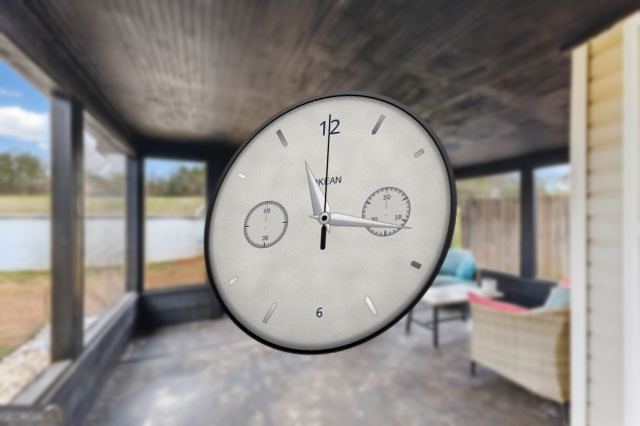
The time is 11,17
